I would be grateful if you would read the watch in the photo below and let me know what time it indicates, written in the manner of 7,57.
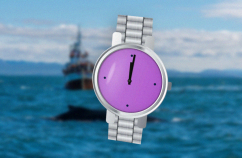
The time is 12,01
